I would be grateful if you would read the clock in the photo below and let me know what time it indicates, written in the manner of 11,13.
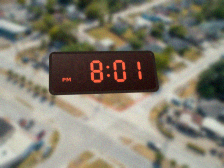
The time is 8,01
